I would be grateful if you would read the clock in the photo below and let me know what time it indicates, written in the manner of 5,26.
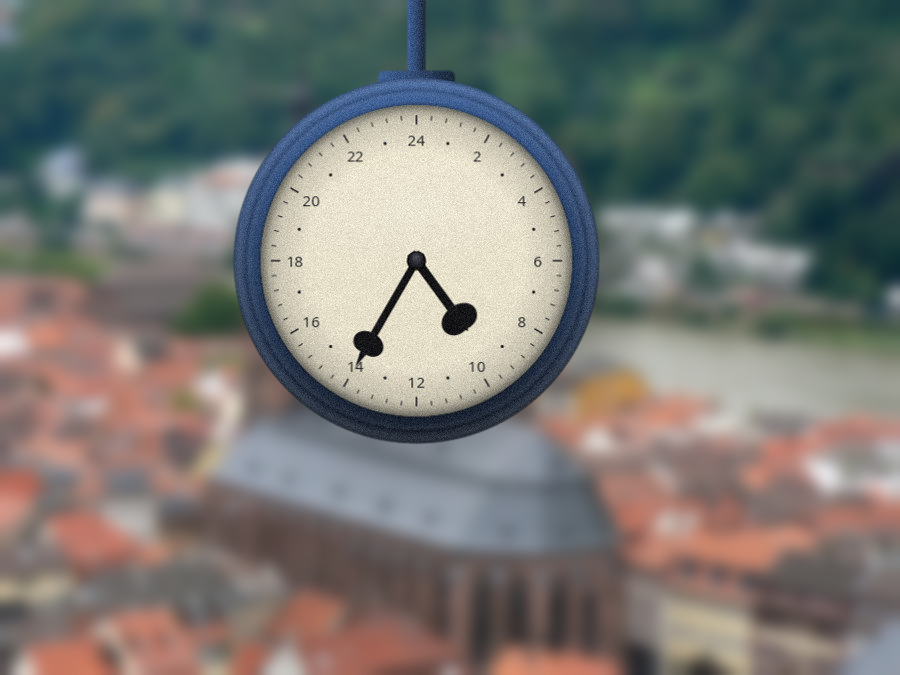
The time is 9,35
